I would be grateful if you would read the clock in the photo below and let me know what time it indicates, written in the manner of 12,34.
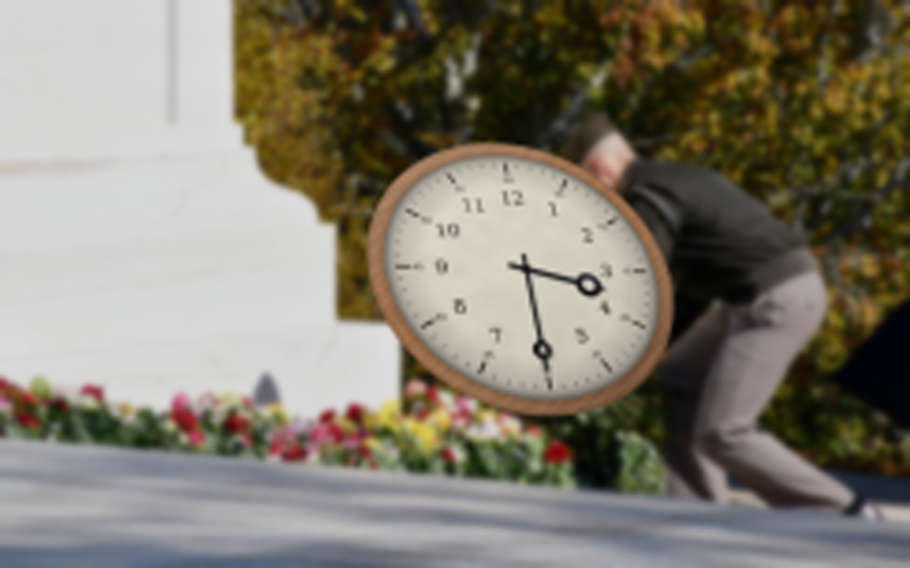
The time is 3,30
